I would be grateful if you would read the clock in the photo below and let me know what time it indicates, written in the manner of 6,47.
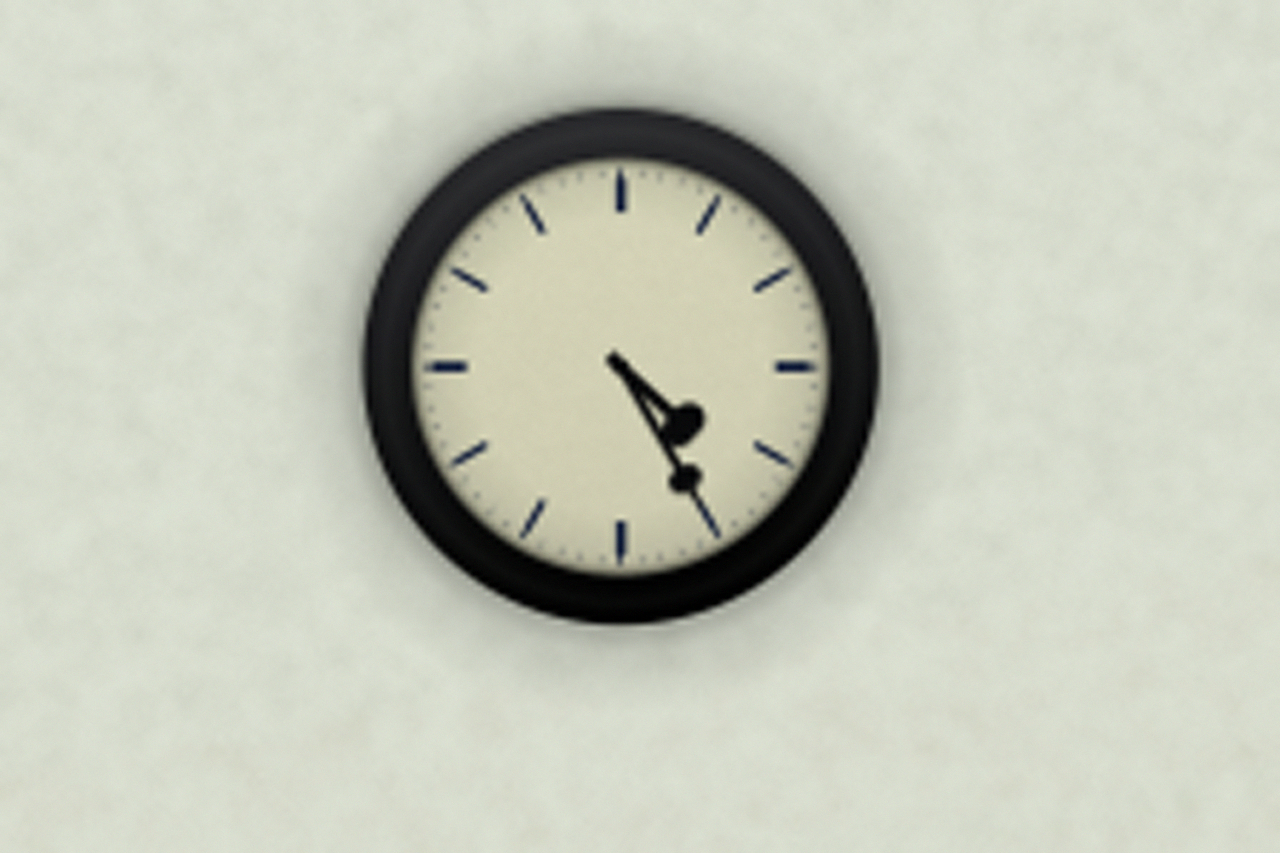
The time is 4,25
